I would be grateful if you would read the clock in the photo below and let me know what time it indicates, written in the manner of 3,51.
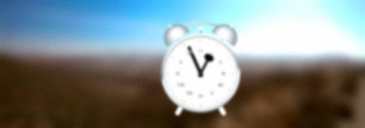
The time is 12,56
